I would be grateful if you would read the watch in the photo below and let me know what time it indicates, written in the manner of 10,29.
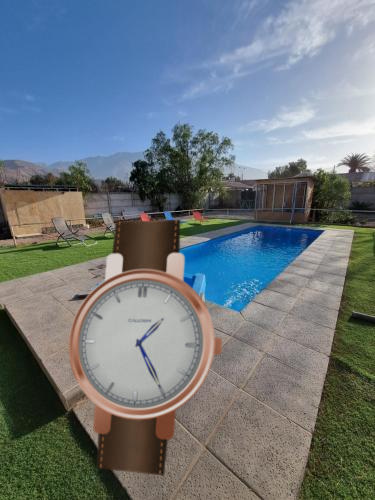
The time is 1,25
